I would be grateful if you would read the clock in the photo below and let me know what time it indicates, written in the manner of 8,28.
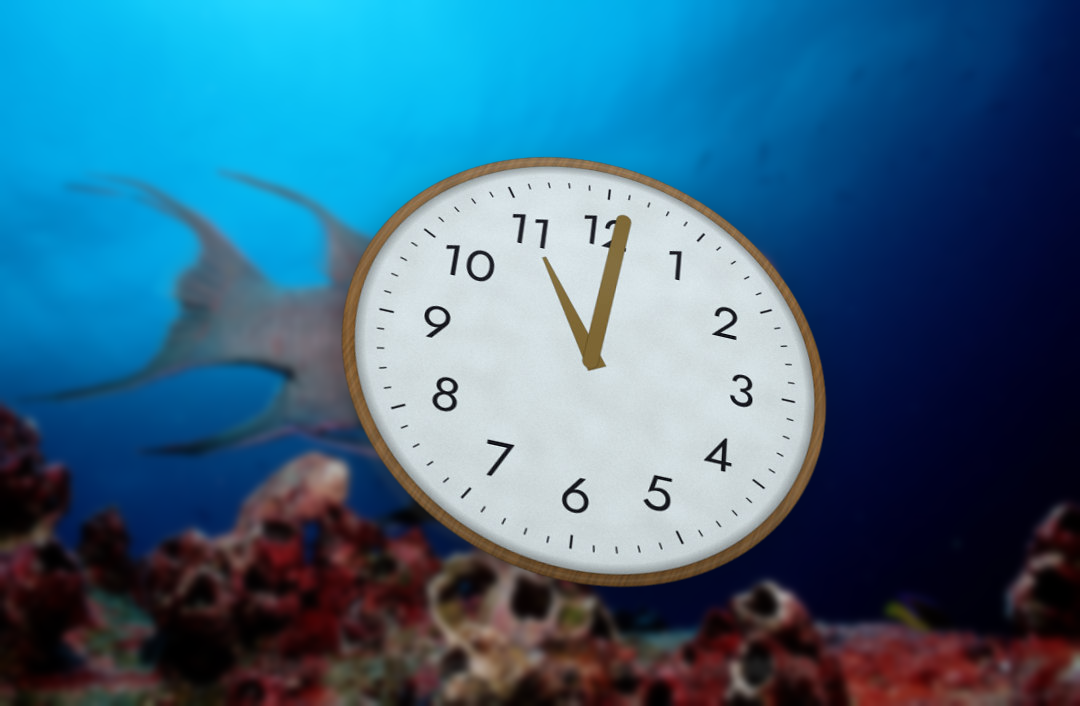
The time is 11,01
